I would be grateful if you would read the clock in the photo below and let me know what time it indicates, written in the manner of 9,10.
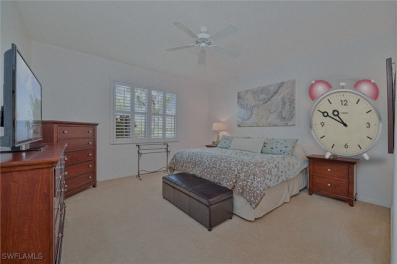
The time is 10,50
